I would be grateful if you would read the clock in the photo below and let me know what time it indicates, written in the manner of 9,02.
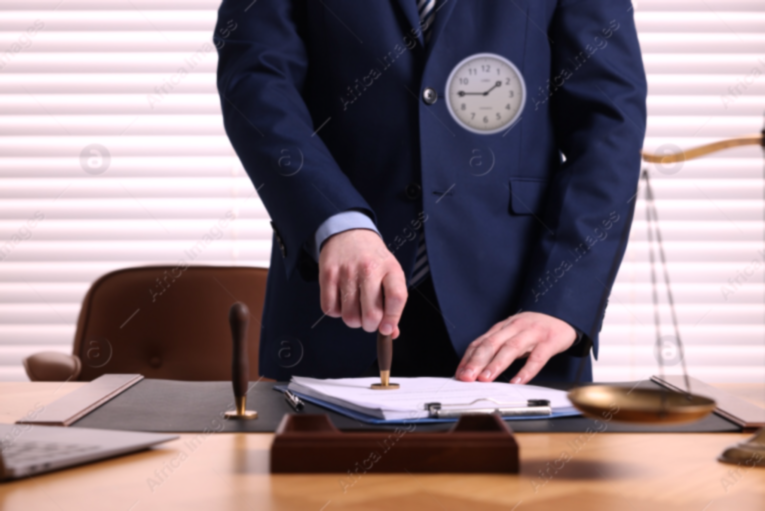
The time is 1,45
